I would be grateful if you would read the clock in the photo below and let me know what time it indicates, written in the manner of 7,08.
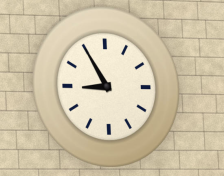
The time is 8,55
